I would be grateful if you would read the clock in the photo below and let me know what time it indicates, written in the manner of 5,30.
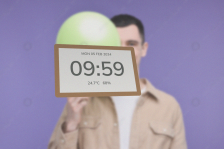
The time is 9,59
